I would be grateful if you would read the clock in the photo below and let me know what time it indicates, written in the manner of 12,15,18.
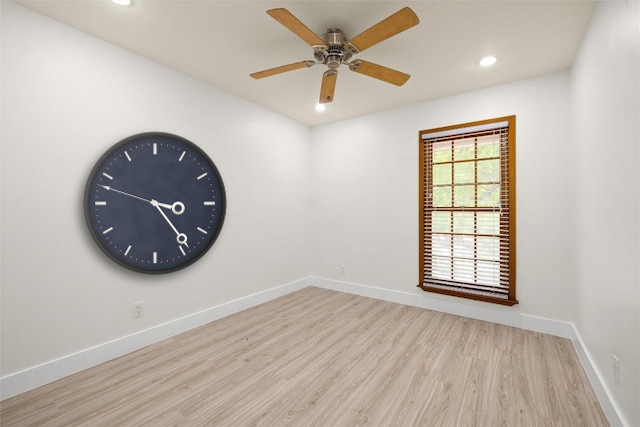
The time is 3,23,48
